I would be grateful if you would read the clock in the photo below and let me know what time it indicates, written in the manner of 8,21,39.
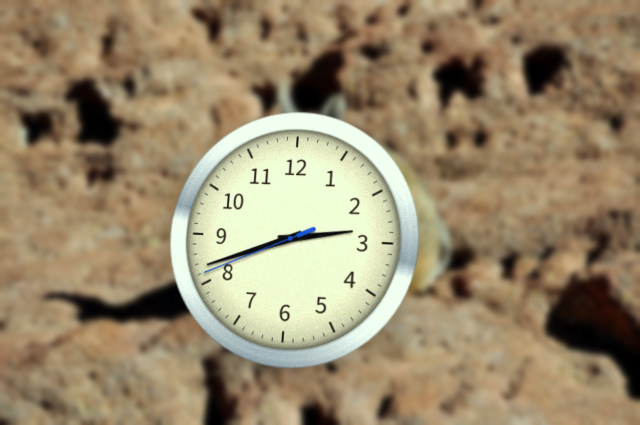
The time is 2,41,41
